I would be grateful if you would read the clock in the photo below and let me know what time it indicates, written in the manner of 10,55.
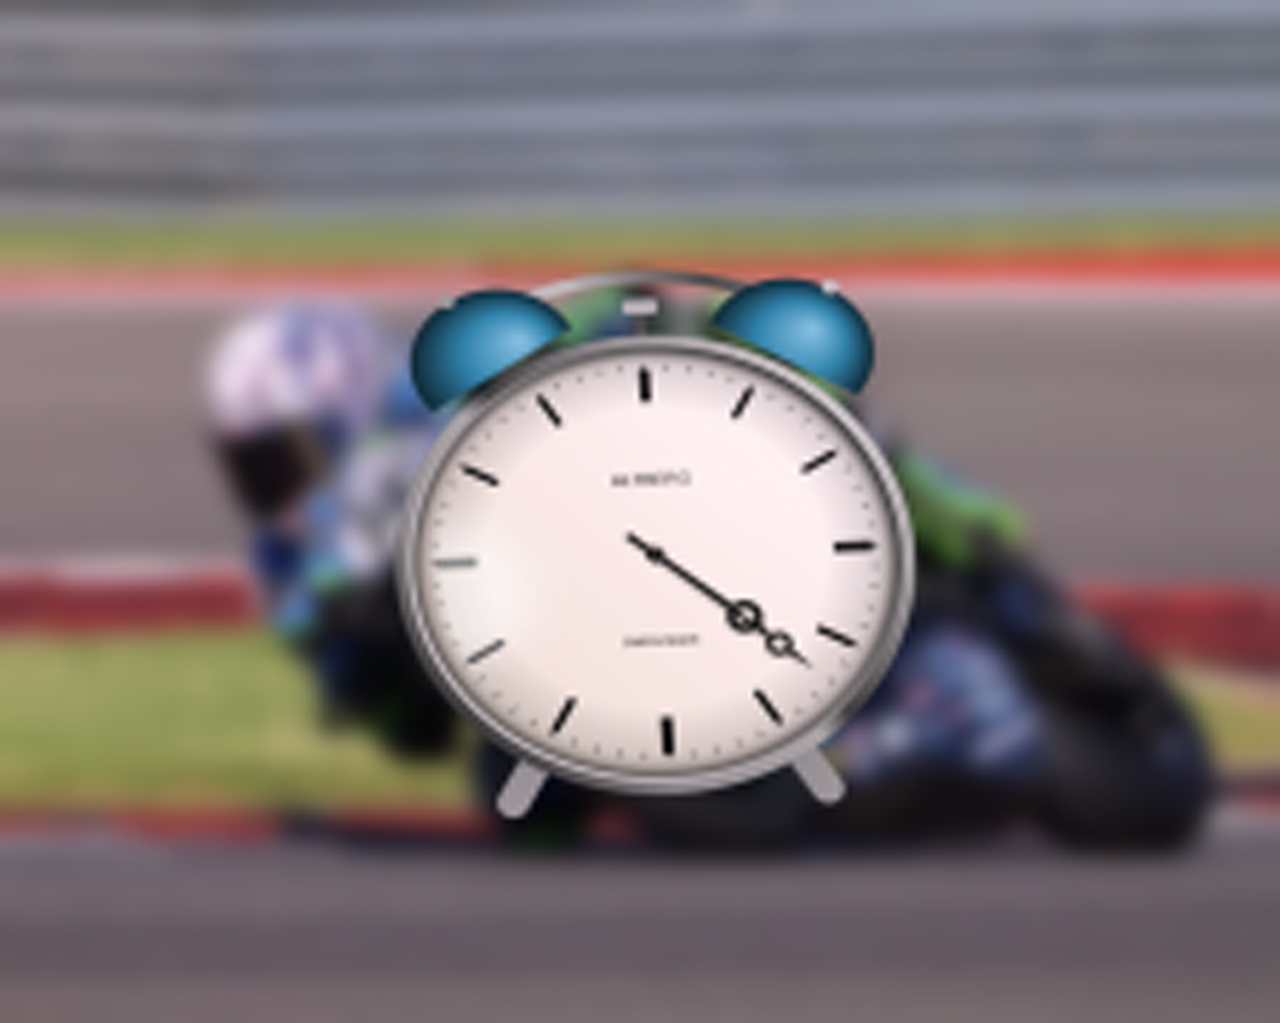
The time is 4,22
